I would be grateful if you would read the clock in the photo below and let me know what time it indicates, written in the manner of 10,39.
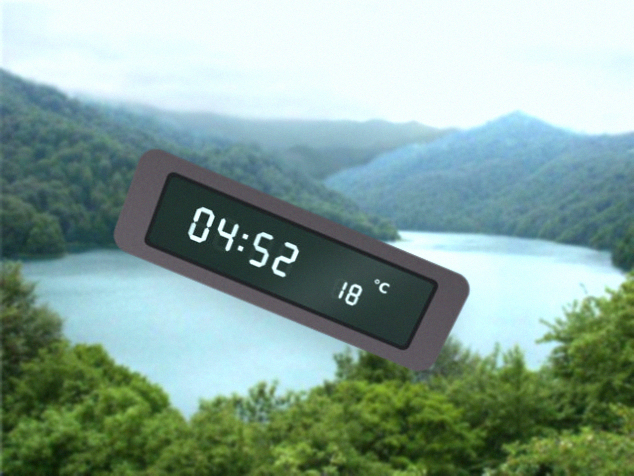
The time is 4,52
